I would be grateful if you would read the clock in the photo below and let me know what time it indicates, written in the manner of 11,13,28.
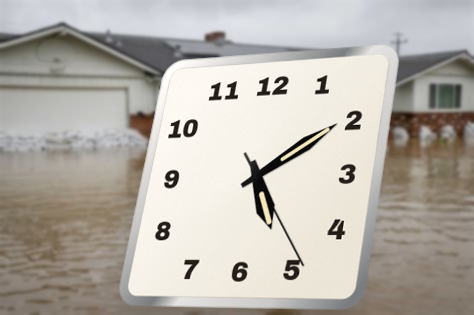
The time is 5,09,24
